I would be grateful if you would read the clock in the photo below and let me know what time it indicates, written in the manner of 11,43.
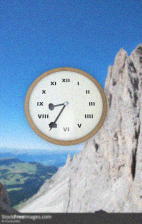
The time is 8,35
